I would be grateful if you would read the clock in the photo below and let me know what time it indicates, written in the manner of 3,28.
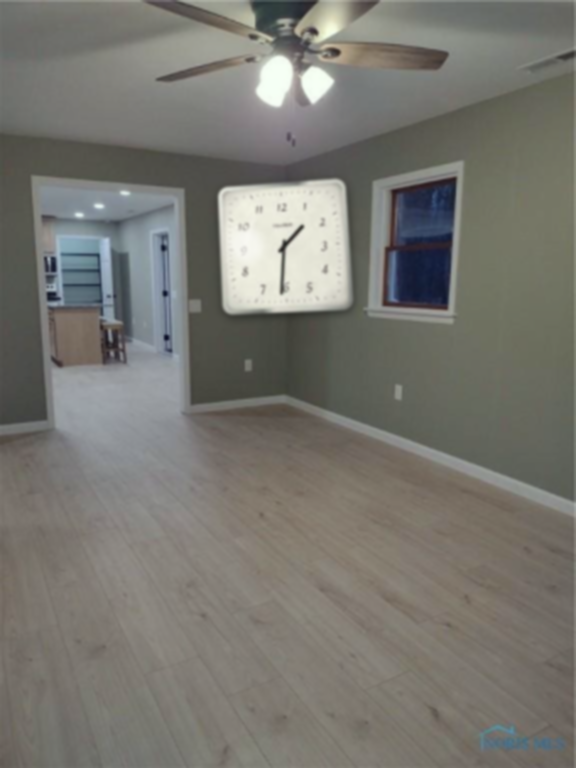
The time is 1,31
